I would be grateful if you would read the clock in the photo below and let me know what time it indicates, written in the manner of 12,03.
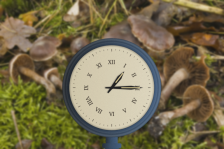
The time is 1,15
